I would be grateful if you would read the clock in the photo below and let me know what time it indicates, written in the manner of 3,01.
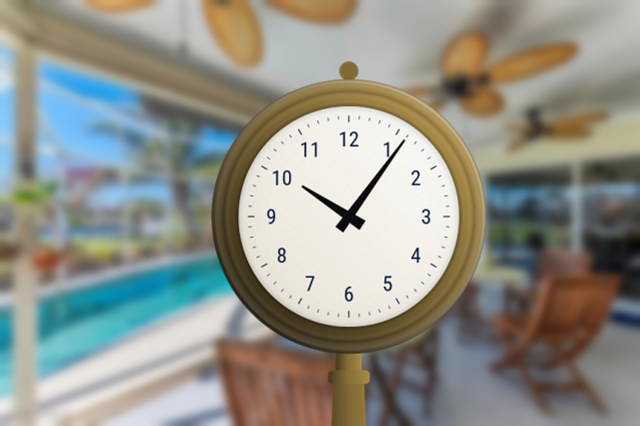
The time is 10,06
